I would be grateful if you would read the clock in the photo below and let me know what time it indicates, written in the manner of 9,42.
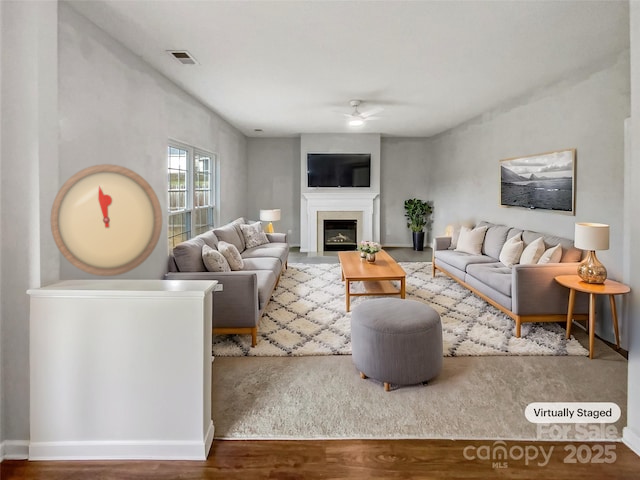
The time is 11,58
